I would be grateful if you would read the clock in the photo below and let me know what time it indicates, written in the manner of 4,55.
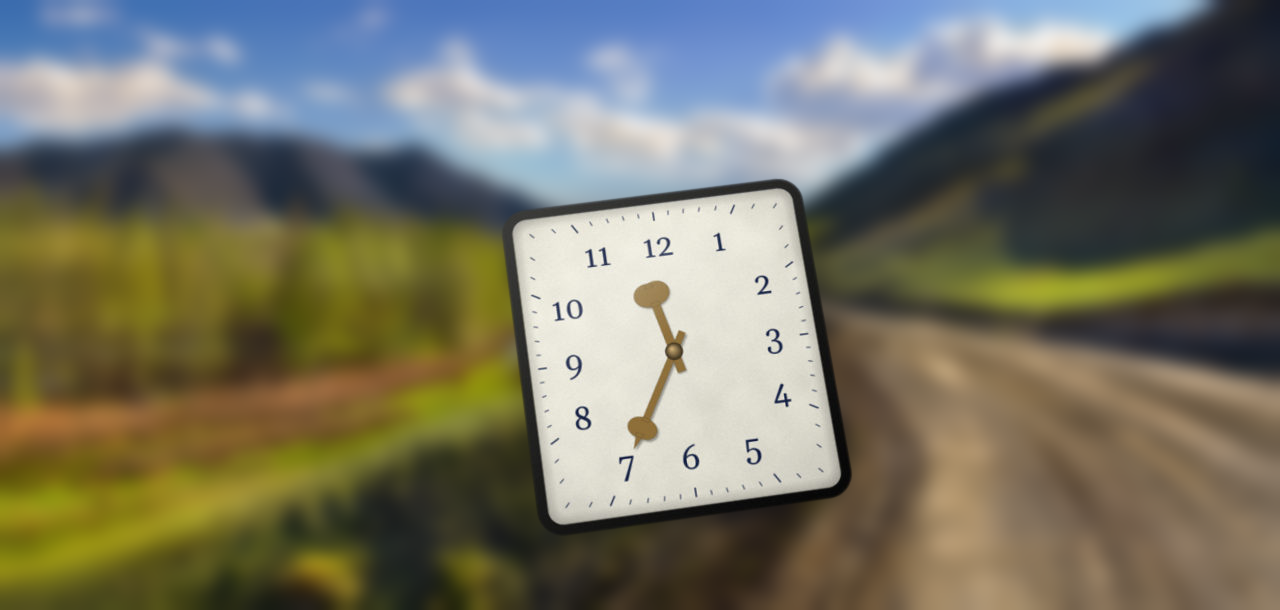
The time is 11,35
